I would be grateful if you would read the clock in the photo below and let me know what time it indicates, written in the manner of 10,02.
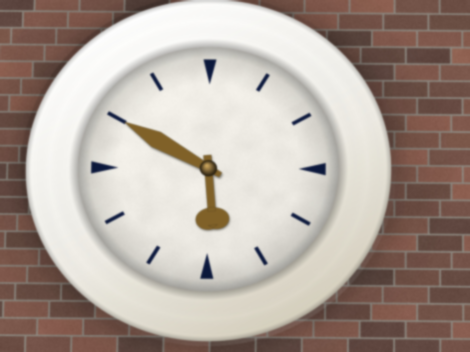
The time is 5,50
